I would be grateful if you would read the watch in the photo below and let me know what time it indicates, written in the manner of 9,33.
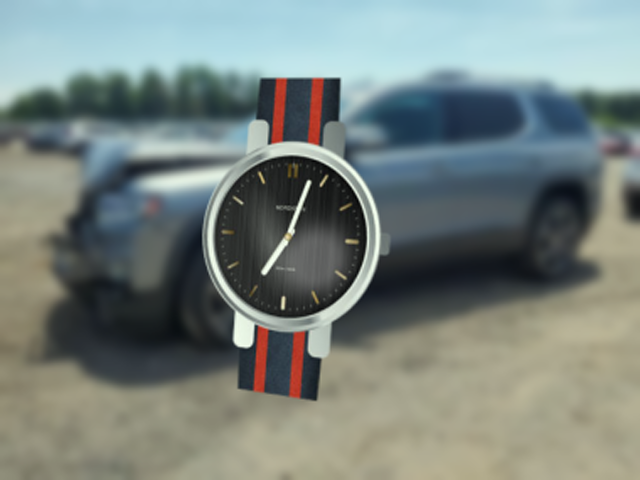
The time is 7,03
